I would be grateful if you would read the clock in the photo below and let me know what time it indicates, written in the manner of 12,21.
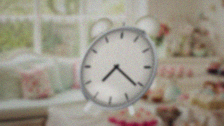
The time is 7,21
